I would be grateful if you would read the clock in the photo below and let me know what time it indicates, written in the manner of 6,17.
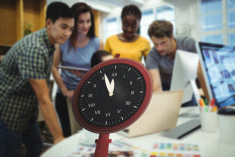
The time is 11,56
